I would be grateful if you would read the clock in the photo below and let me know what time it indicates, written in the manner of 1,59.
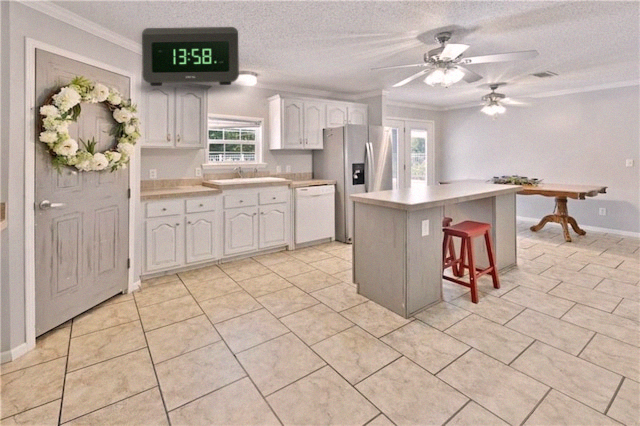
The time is 13,58
